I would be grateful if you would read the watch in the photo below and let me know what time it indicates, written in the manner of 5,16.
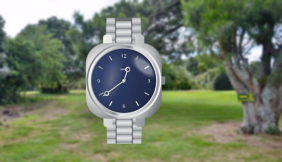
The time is 12,39
